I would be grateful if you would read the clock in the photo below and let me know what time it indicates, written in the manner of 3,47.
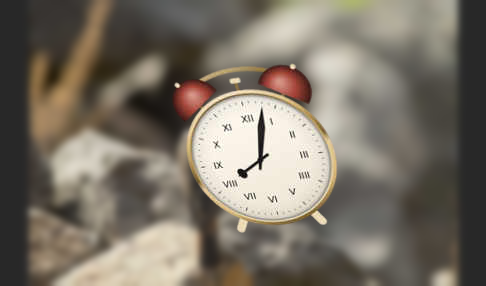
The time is 8,03
